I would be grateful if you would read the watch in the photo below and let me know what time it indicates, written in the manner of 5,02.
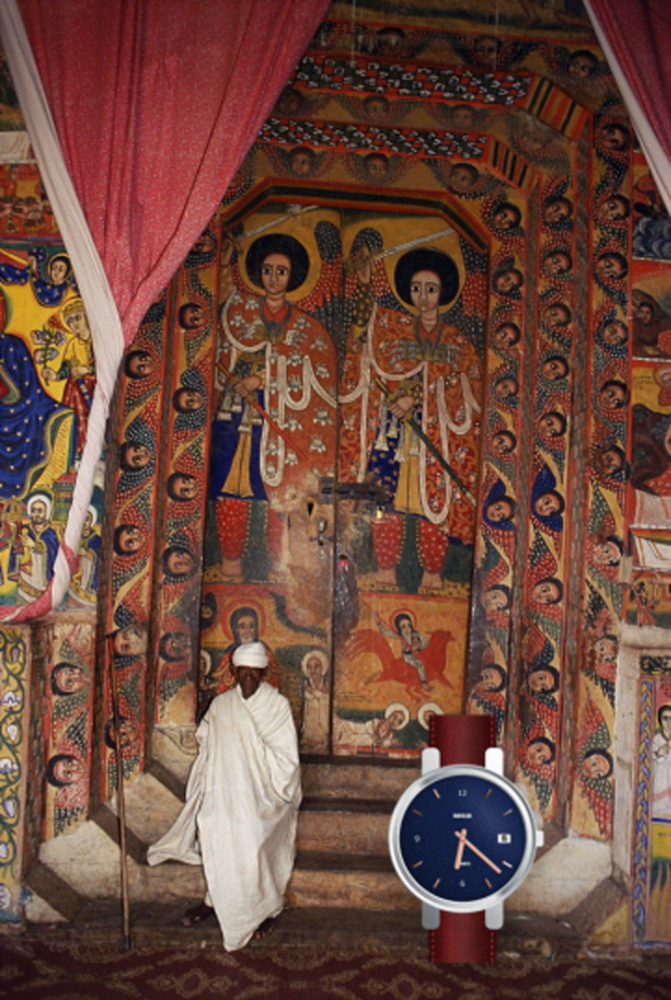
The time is 6,22
